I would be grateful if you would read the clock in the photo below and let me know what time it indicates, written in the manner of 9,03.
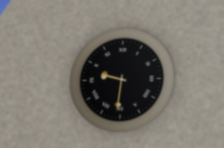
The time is 9,31
